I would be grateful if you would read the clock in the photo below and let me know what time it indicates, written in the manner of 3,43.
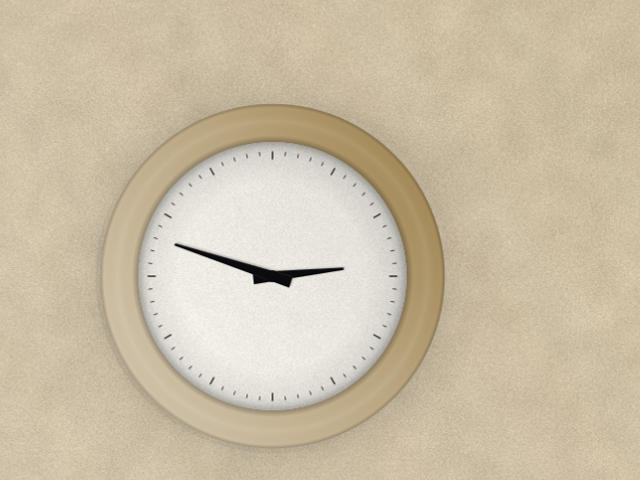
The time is 2,48
